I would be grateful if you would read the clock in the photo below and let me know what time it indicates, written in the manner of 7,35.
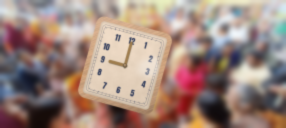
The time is 9,00
